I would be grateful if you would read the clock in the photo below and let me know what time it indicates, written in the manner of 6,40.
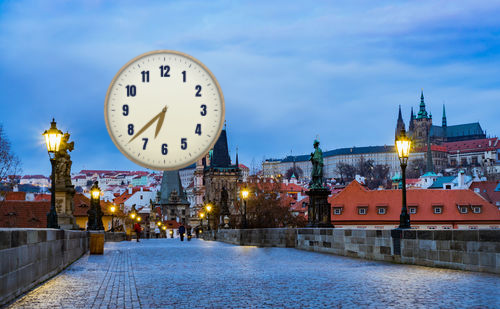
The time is 6,38
